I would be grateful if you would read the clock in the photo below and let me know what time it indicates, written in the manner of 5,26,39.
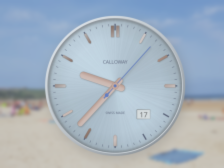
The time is 9,37,07
